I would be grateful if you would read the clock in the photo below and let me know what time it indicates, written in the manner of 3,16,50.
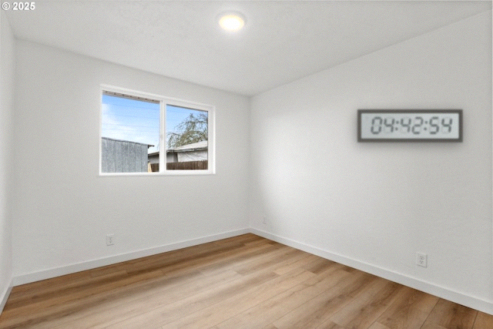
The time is 4,42,54
